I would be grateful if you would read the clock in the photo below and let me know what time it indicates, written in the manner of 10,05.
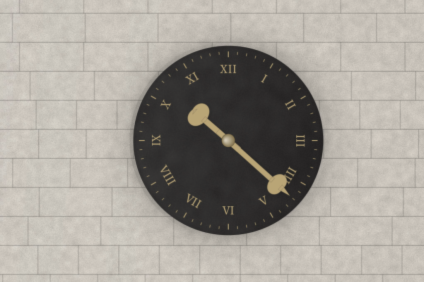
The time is 10,22
